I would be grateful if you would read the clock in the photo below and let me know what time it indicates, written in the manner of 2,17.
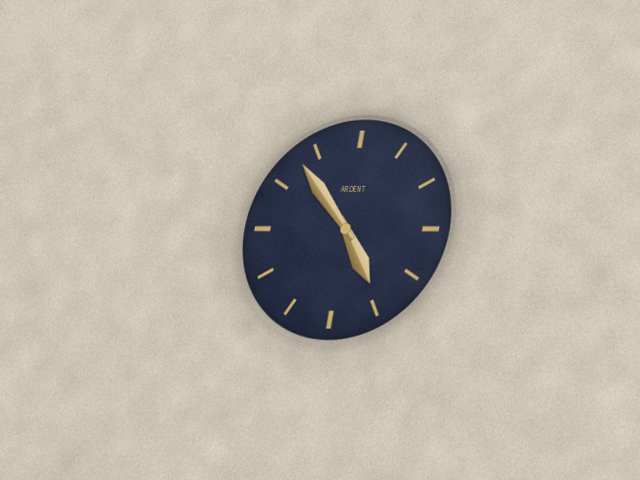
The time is 4,53
